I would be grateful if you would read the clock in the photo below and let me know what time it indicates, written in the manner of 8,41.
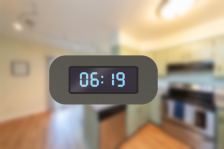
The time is 6,19
